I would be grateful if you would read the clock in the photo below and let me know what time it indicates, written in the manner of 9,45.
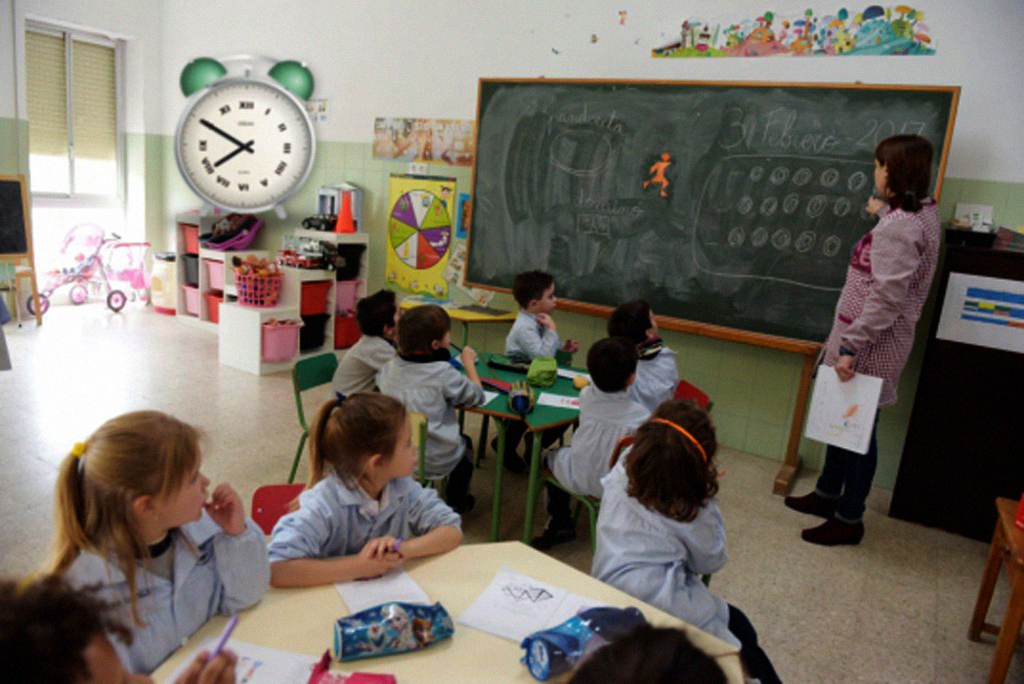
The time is 7,50
